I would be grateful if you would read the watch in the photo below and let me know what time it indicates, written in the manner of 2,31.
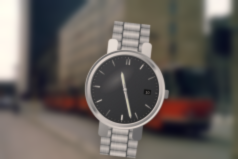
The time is 11,27
